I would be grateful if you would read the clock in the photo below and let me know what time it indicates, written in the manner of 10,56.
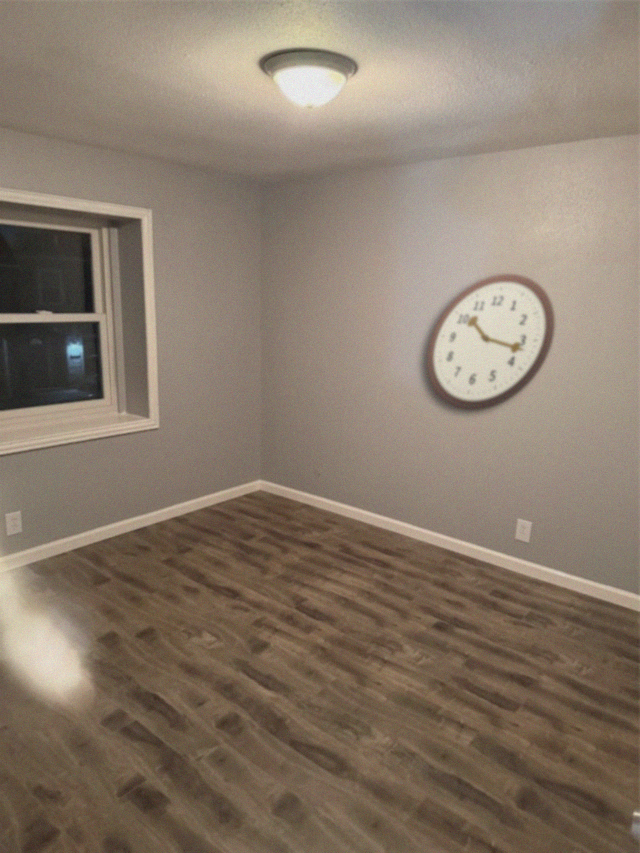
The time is 10,17
